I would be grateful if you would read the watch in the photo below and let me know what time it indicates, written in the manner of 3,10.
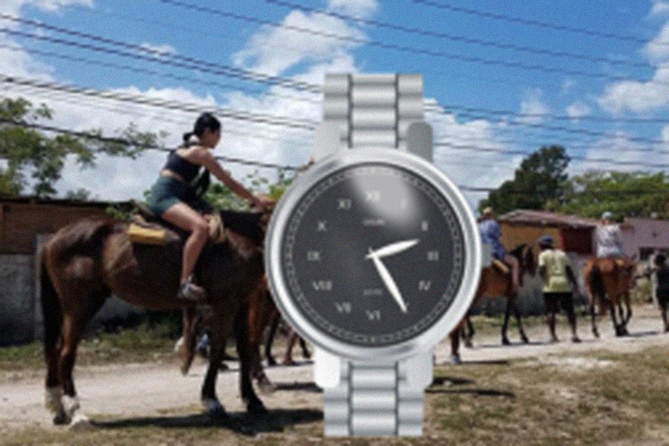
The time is 2,25
